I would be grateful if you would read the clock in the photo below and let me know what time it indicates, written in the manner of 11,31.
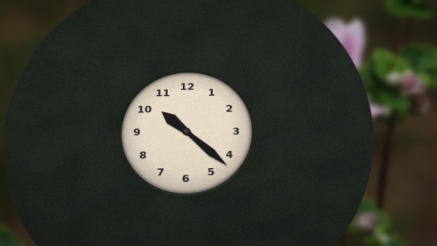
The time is 10,22
